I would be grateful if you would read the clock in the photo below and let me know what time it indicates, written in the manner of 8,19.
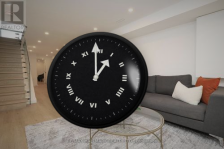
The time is 12,59
